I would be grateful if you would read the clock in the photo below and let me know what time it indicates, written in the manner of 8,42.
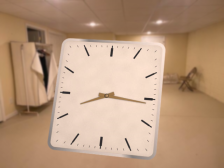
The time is 8,16
